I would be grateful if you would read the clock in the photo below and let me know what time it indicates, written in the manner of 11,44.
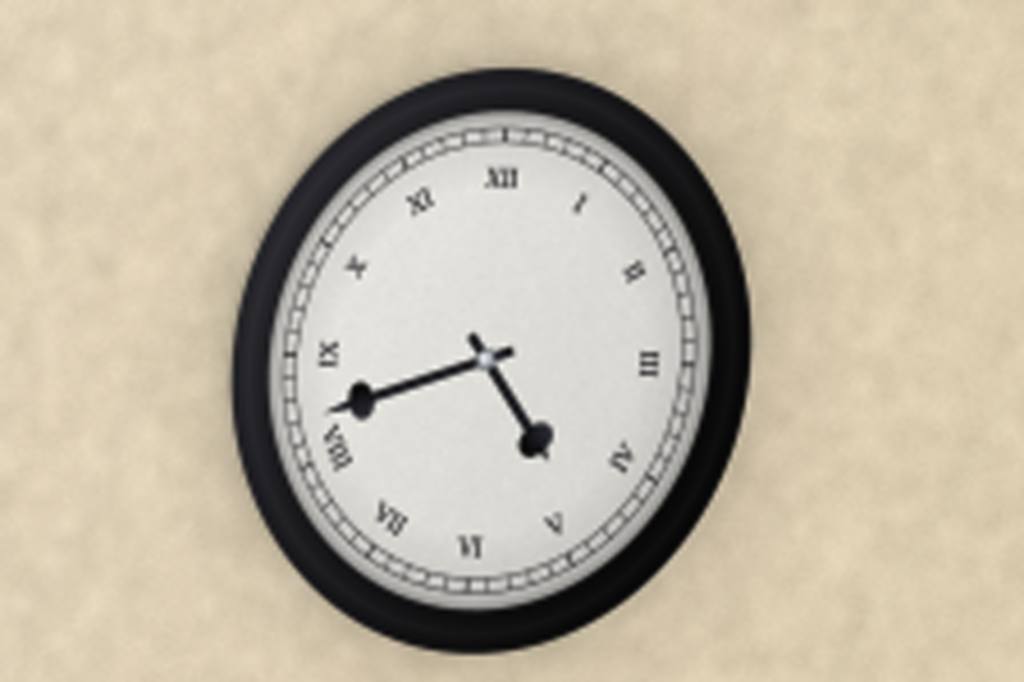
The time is 4,42
